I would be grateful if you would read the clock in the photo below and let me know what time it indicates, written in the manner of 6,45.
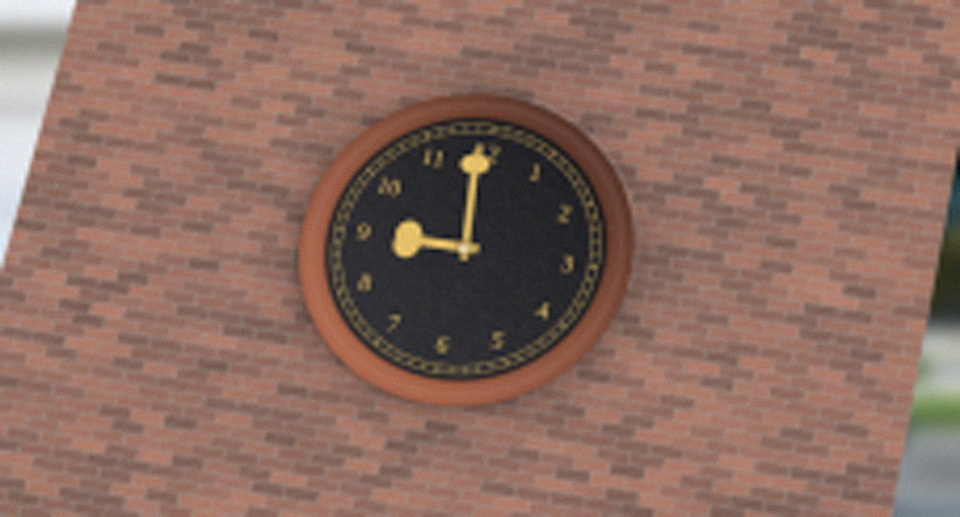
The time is 8,59
